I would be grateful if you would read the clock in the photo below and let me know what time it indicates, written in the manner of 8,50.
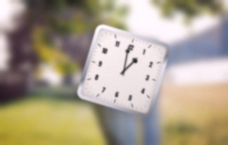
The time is 12,59
